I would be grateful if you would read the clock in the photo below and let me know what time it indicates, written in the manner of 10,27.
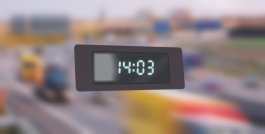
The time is 14,03
